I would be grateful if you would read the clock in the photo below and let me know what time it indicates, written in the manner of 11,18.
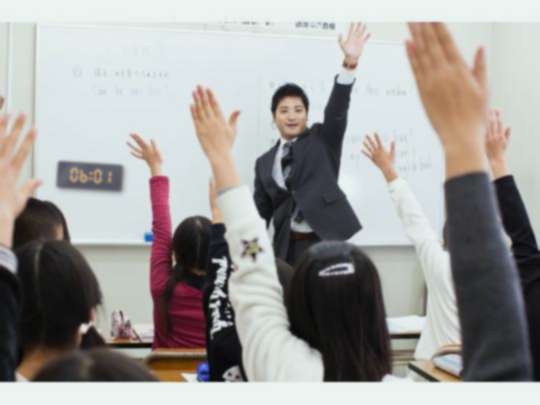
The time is 6,01
